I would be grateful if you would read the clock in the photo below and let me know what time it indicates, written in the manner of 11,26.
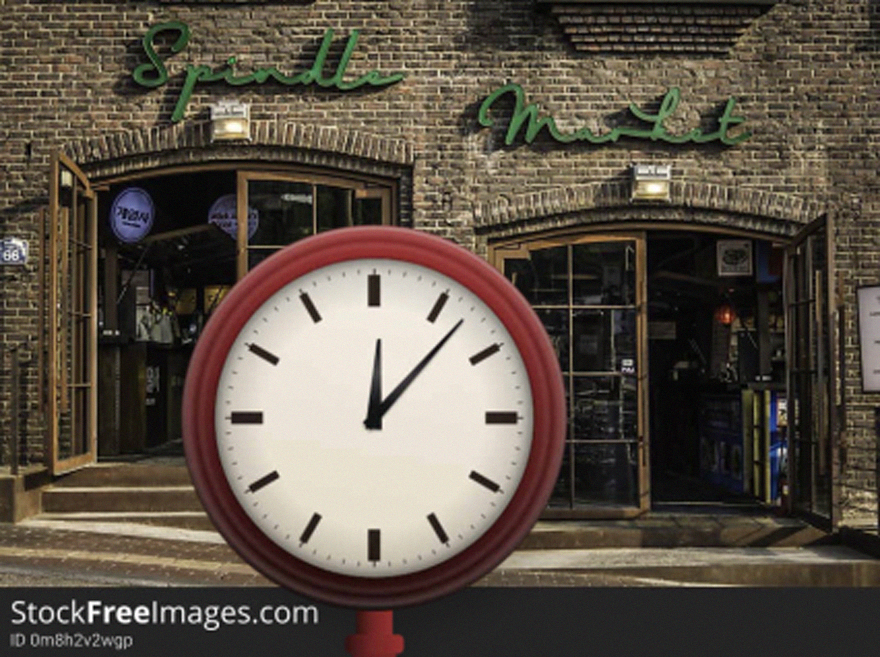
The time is 12,07
